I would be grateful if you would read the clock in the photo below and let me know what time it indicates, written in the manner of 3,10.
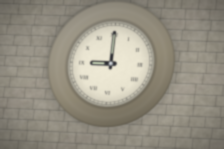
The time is 9,00
